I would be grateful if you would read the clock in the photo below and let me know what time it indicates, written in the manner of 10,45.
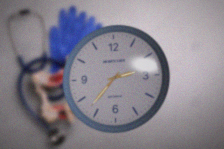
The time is 2,37
